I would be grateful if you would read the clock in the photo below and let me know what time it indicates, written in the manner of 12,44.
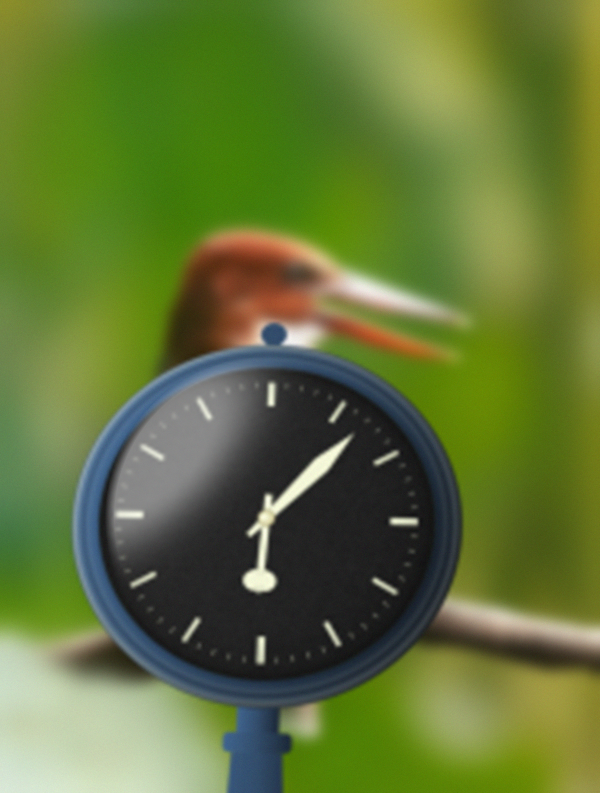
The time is 6,07
